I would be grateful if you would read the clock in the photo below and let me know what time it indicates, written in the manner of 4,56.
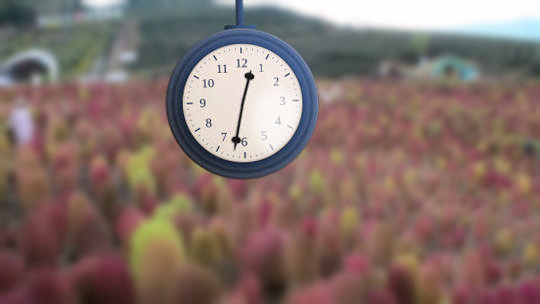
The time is 12,32
